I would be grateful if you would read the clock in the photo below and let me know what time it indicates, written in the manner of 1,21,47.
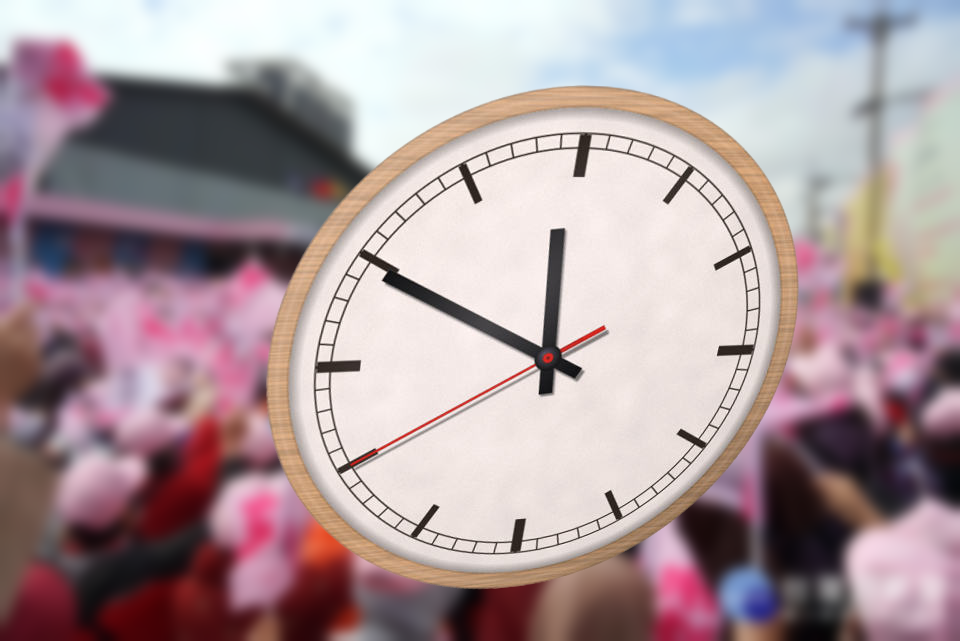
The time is 11,49,40
